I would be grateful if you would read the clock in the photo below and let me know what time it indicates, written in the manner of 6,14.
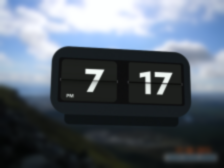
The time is 7,17
